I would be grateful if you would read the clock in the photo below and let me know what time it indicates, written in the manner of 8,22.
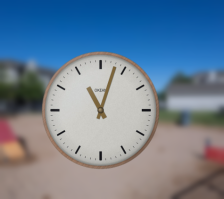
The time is 11,03
